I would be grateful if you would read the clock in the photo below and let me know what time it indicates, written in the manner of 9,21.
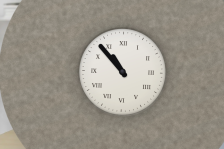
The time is 10,53
